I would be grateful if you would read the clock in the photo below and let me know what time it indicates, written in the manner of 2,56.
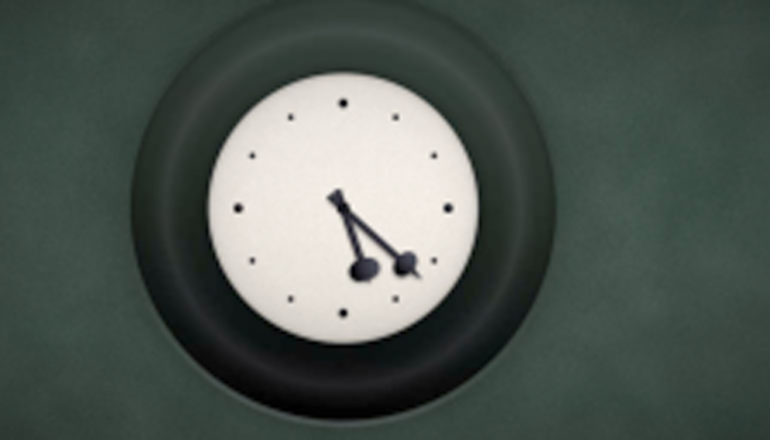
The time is 5,22
